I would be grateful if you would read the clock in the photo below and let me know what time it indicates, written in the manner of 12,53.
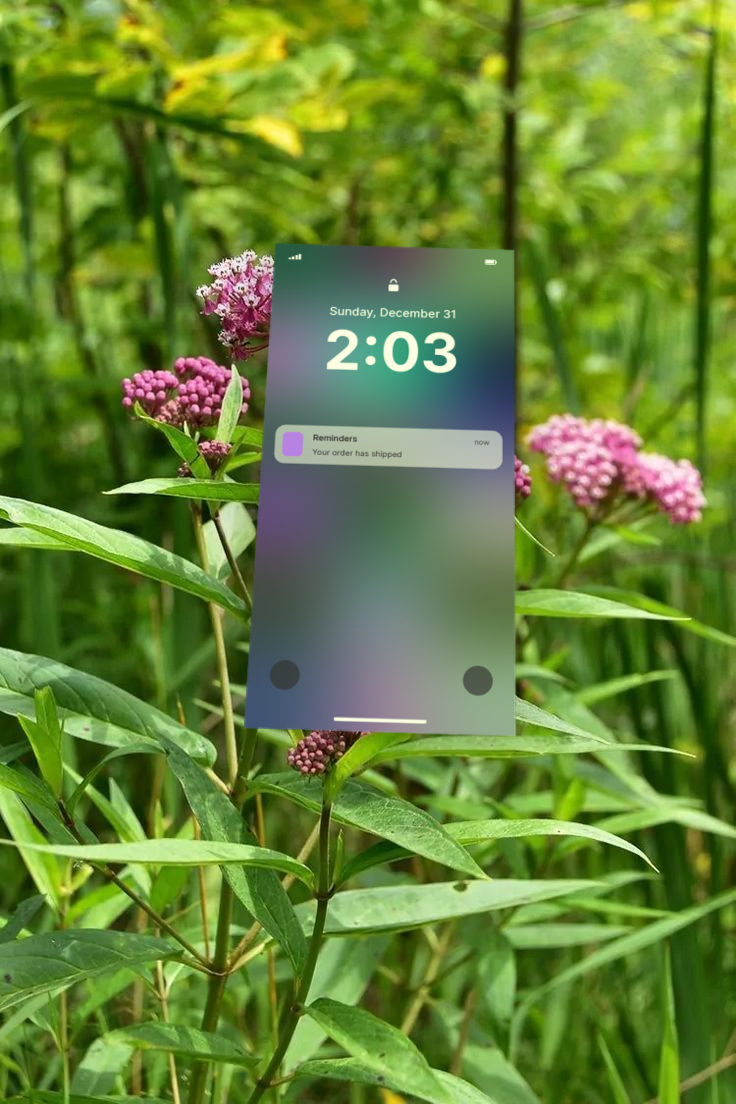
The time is 2,03
